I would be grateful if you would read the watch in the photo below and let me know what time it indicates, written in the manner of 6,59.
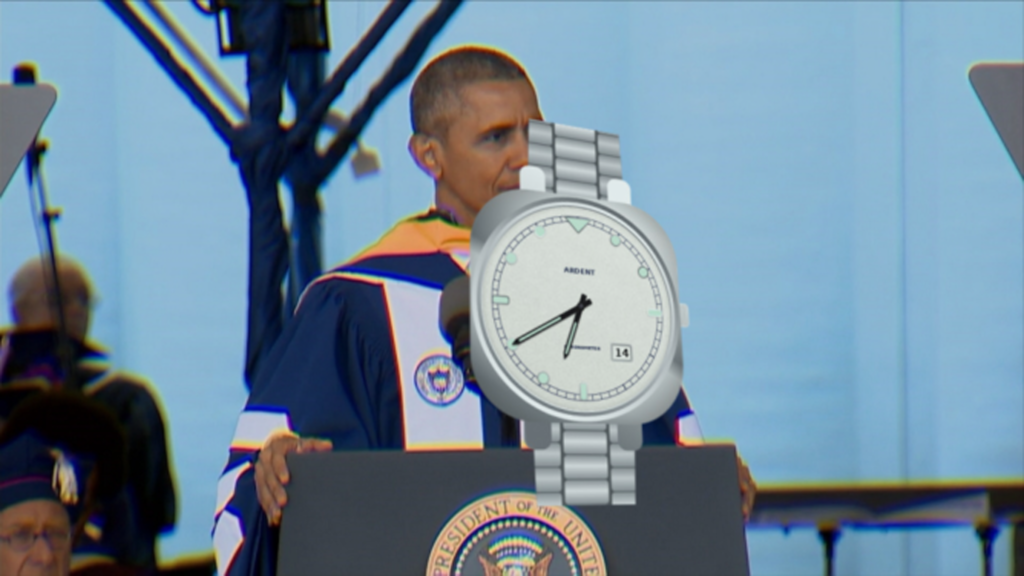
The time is 6,40
